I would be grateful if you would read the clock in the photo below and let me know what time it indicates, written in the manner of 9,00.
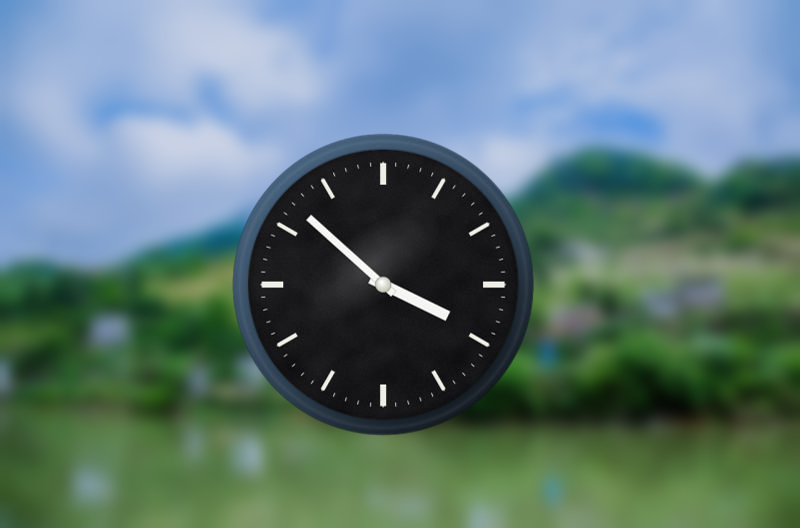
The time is 3,52
